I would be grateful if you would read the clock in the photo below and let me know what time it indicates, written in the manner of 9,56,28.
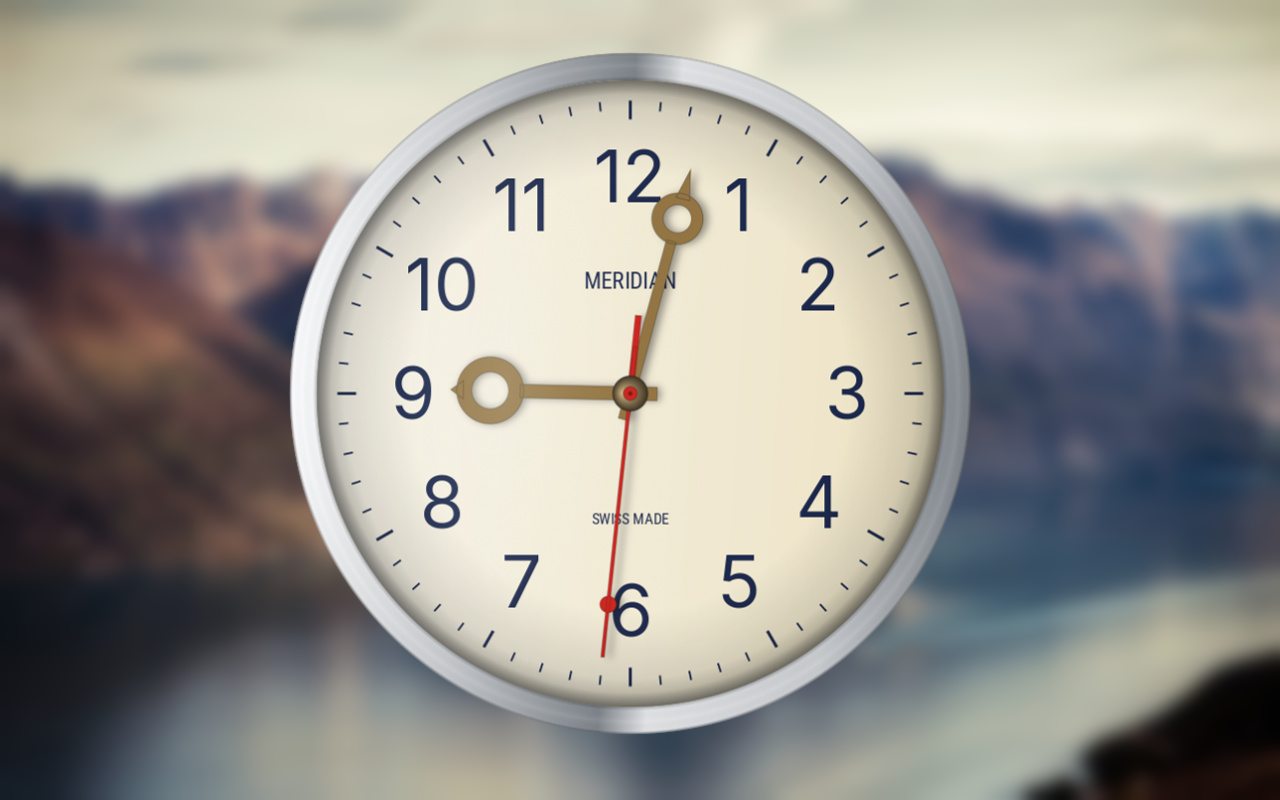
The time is 9,02,31
